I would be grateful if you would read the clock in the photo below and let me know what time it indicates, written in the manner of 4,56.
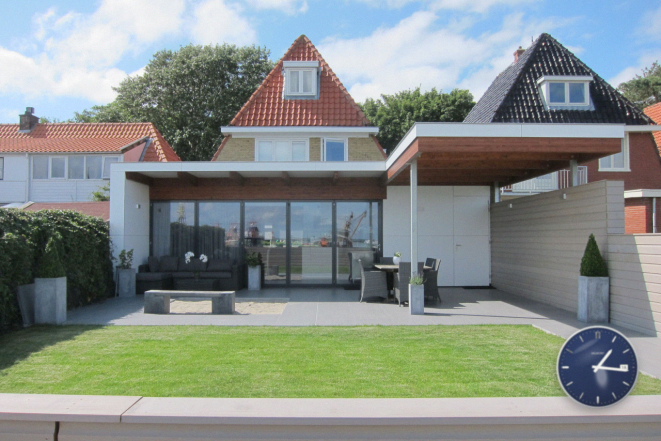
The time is 1,16
